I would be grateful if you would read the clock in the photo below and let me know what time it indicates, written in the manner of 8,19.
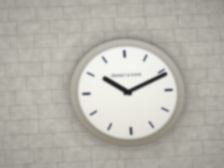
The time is 10,11
